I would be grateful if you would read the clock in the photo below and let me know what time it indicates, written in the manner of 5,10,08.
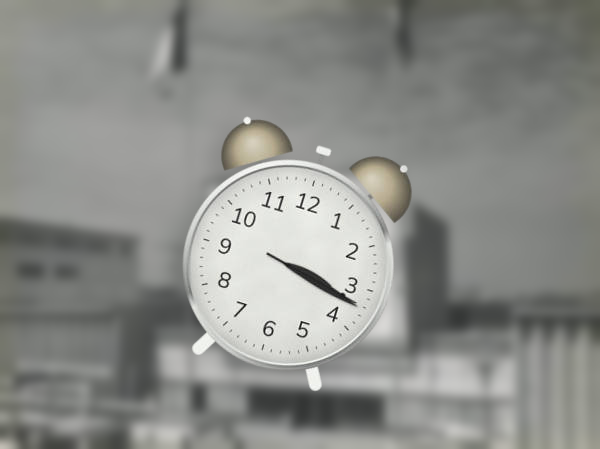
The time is 3,17,17
